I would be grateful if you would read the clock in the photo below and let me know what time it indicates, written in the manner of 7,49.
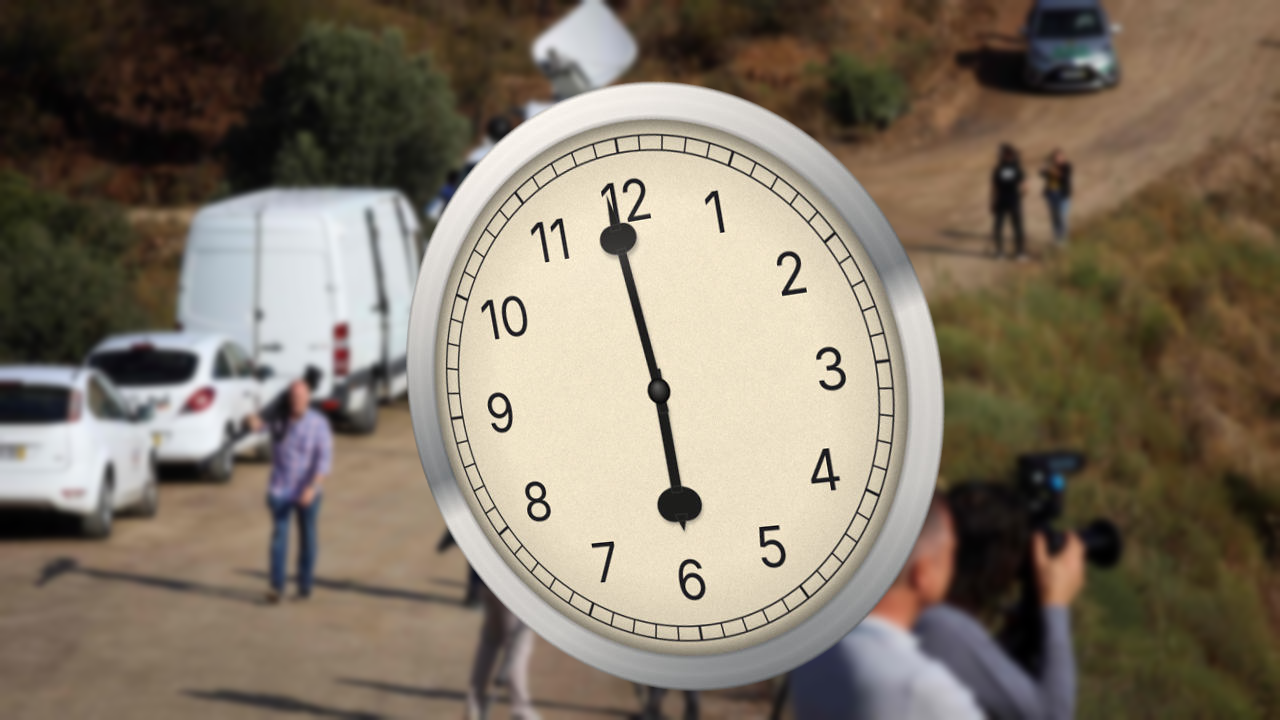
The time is 5,59
